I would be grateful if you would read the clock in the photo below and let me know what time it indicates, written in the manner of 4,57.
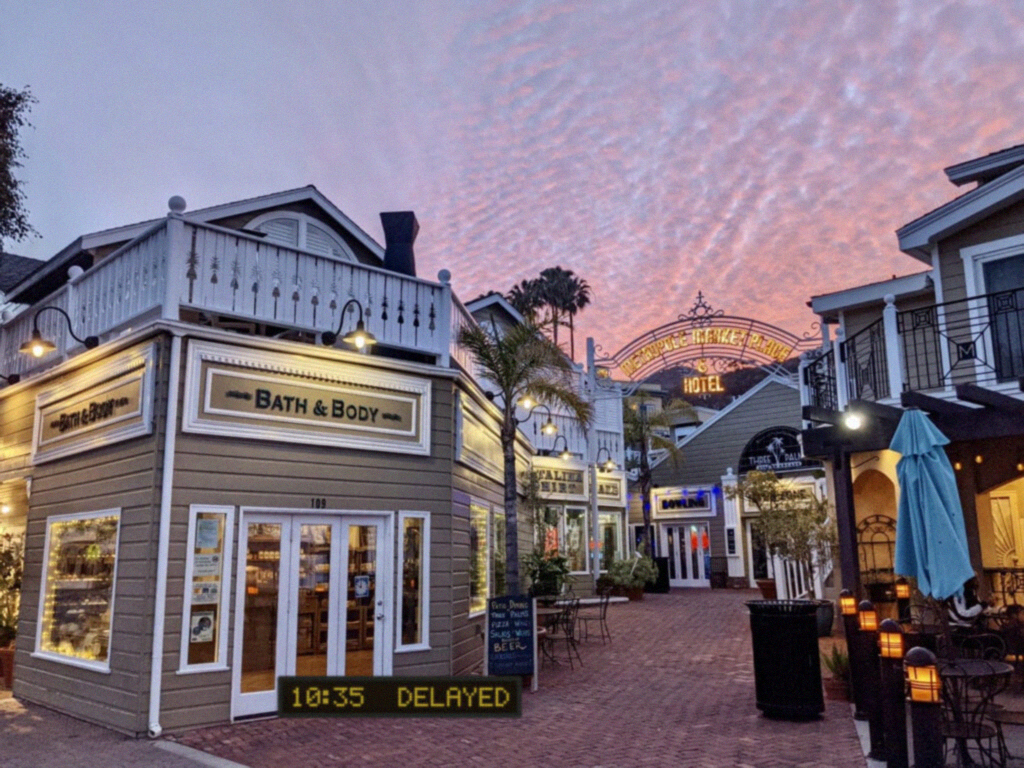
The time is 10,35
